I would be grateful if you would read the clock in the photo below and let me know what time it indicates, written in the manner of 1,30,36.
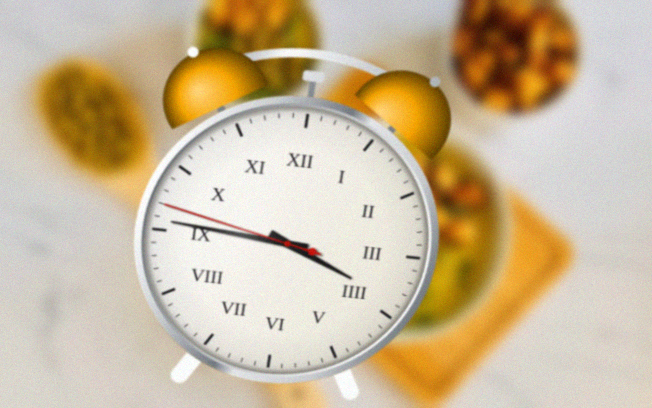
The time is 3,45,47
